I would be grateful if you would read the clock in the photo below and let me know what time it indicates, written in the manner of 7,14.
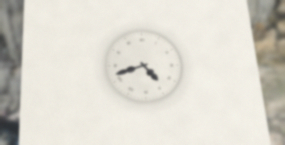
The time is 4,42
